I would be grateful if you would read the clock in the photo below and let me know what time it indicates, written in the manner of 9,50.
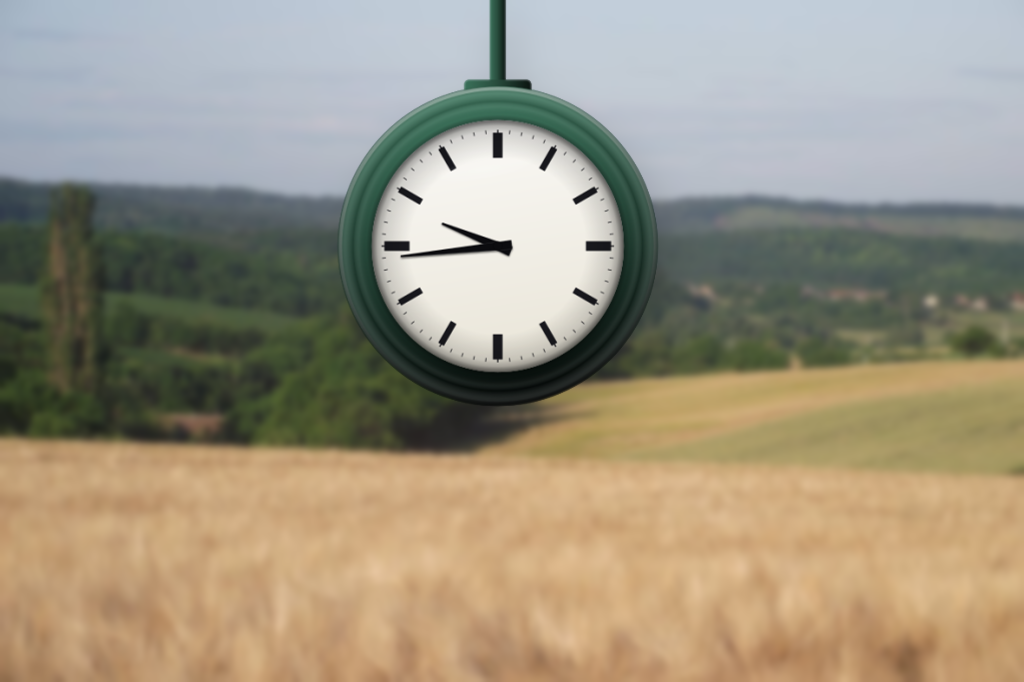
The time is 9,44
